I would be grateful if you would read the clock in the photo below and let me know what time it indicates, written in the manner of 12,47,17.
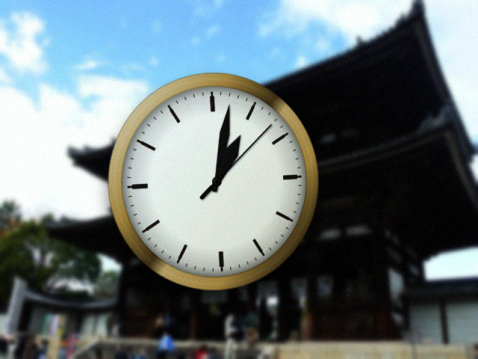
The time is 1,02,08
